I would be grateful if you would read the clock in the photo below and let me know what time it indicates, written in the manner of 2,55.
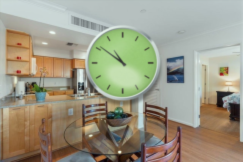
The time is 10,51
